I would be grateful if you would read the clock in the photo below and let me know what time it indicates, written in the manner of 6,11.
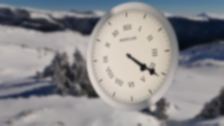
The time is 4,21
